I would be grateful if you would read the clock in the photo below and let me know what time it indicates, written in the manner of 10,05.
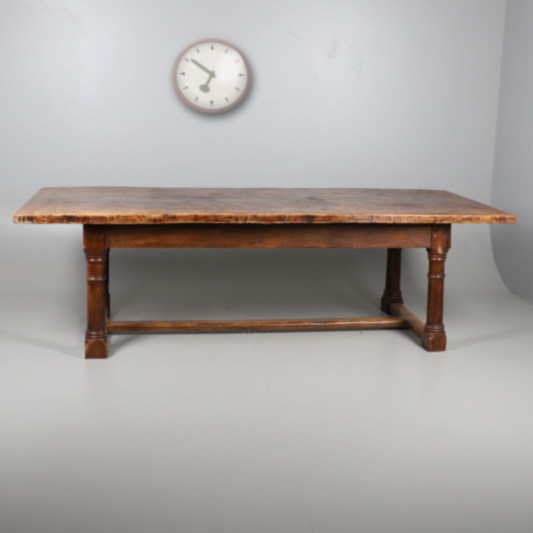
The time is 6,51
